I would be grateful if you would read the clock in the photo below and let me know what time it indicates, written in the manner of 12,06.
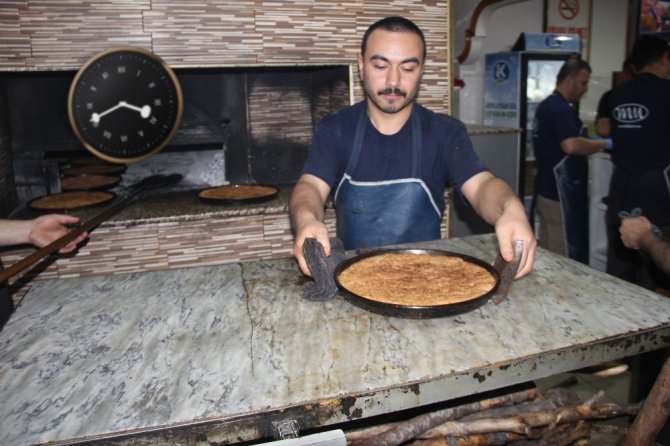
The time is 3,41
